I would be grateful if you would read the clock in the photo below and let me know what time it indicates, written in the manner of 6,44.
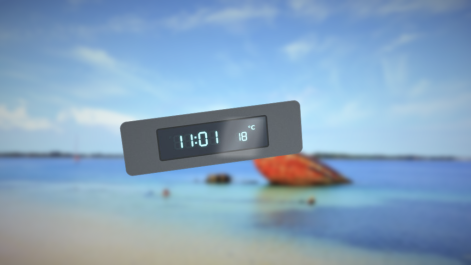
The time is 11,01
